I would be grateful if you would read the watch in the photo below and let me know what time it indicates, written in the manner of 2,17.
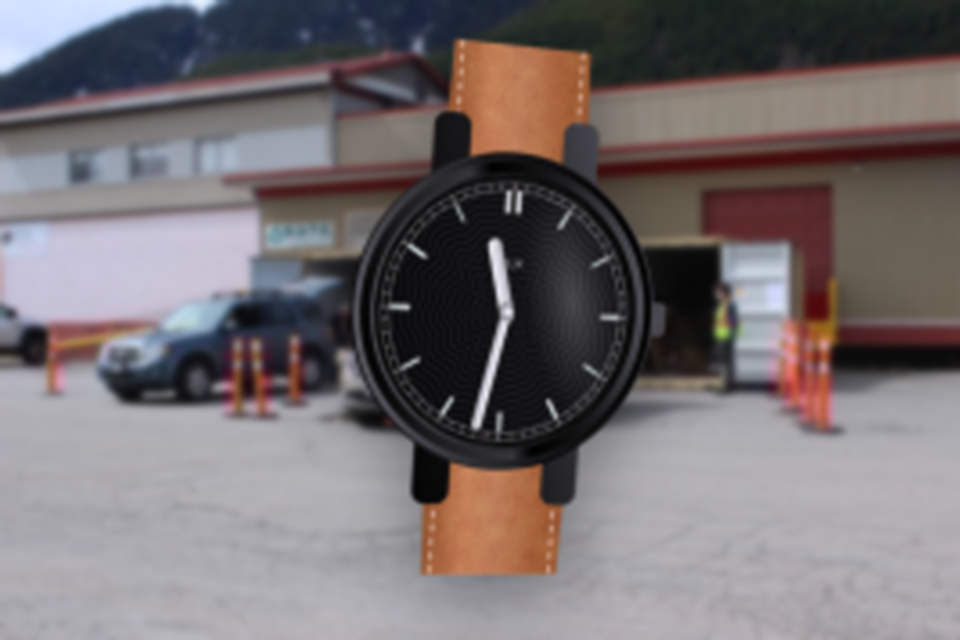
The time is 11,32
